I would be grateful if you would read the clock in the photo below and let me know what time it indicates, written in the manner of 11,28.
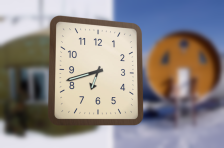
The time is 6,42
